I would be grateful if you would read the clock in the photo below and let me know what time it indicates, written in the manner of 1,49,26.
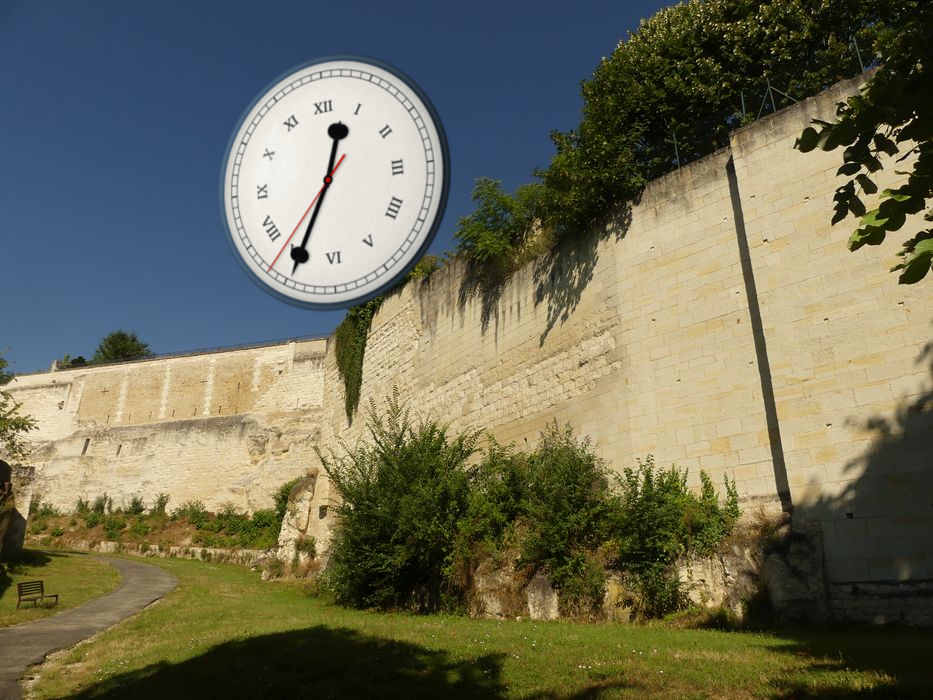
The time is 12,34,37
